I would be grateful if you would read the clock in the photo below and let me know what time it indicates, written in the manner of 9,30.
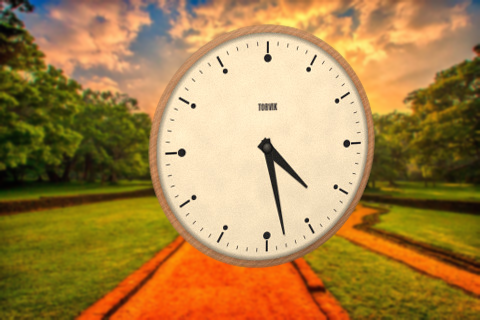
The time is 4,28
